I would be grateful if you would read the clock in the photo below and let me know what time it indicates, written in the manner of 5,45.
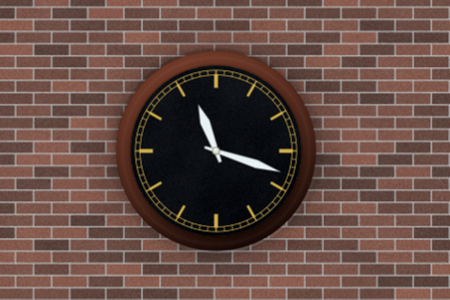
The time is 11,18
